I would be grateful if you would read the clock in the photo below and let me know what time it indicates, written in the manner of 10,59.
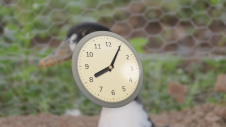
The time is 8,05
